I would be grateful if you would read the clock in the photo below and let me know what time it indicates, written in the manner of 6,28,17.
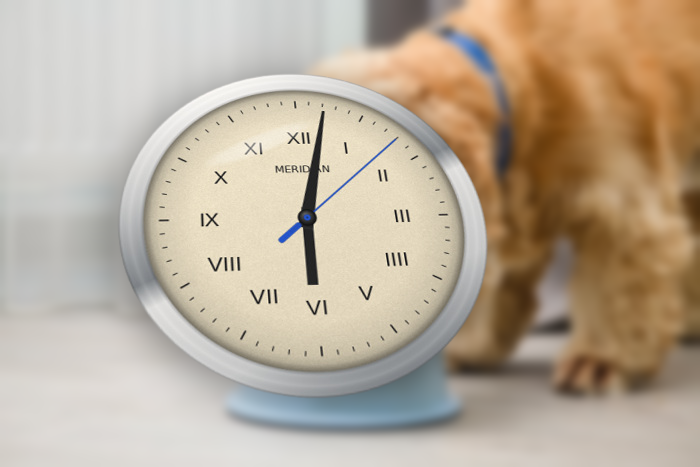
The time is 6,02,08
